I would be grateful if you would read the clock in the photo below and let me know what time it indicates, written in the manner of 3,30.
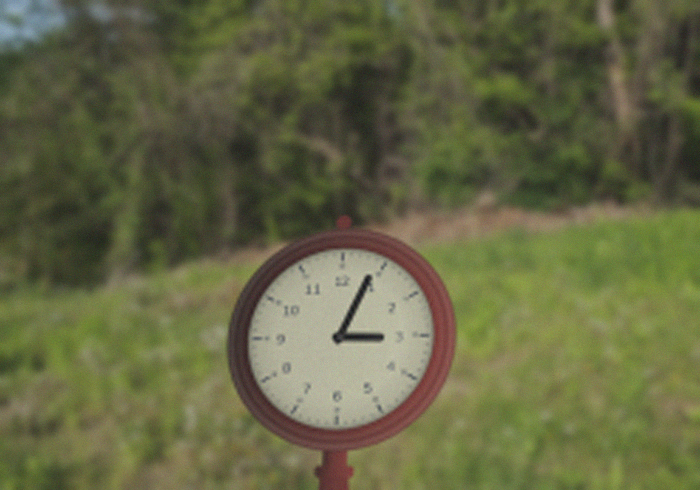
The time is 3,04
